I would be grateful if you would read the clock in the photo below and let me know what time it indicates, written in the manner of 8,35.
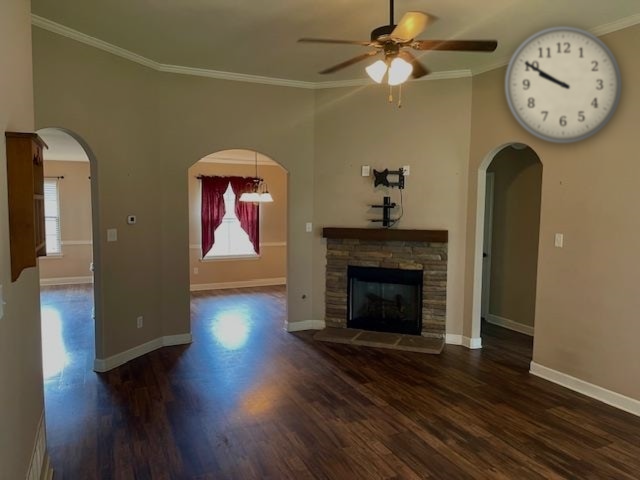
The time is 9,50
